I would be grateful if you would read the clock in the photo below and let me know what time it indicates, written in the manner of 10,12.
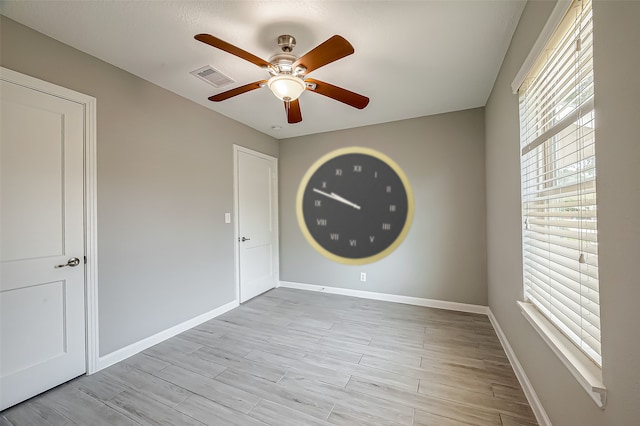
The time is 9,48
